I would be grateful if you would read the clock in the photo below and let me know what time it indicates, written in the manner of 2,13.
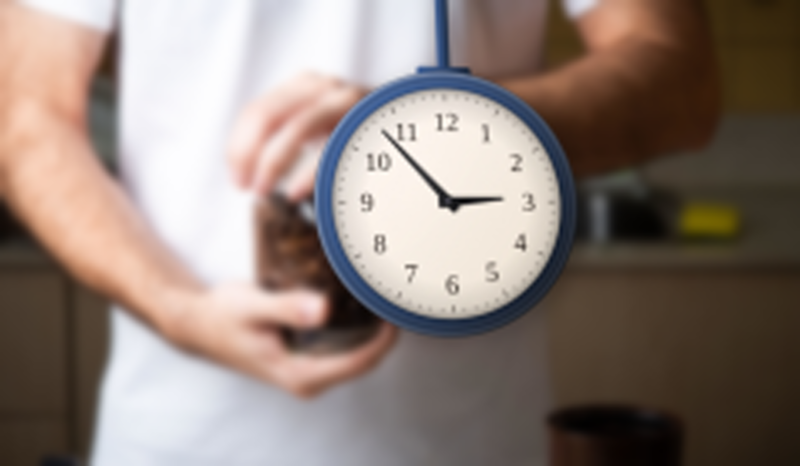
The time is 2,53
